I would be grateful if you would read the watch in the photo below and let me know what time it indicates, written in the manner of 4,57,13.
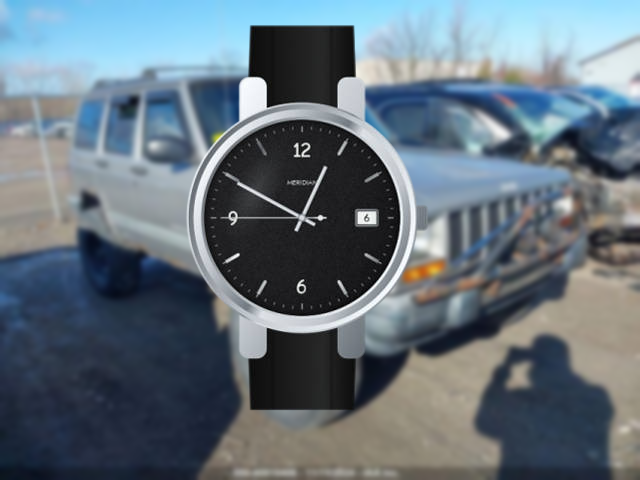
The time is 12,49,45
